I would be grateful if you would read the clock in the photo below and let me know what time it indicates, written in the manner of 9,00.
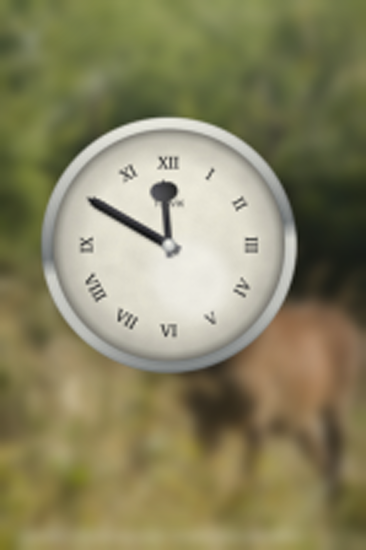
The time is 11,50
